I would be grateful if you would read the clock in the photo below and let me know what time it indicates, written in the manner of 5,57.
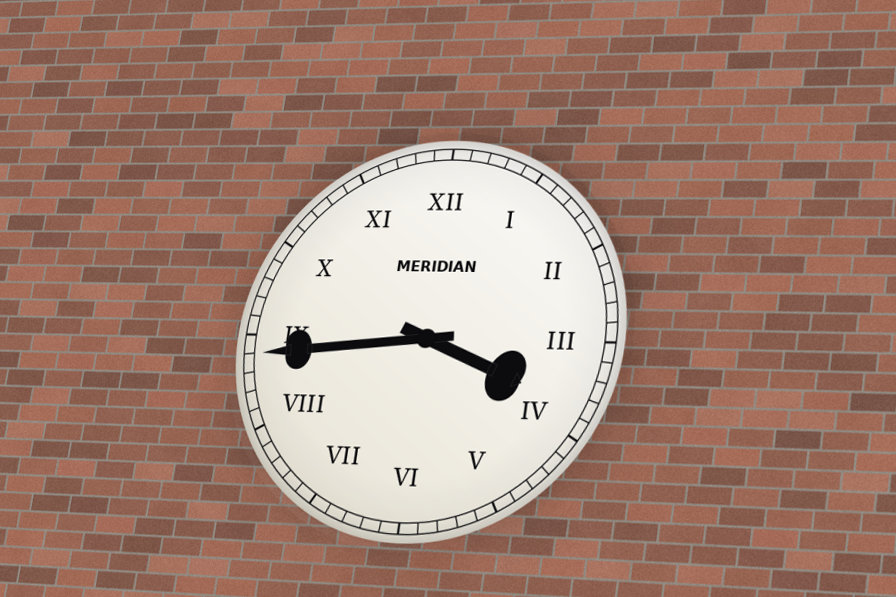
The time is 3,44
